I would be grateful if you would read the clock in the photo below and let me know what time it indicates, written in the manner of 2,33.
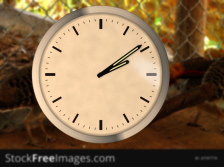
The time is 2,09
